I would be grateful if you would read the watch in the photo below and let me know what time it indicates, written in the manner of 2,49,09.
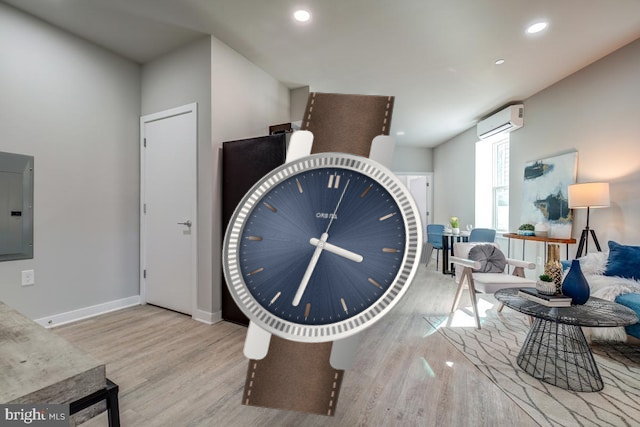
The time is 3,32,02
